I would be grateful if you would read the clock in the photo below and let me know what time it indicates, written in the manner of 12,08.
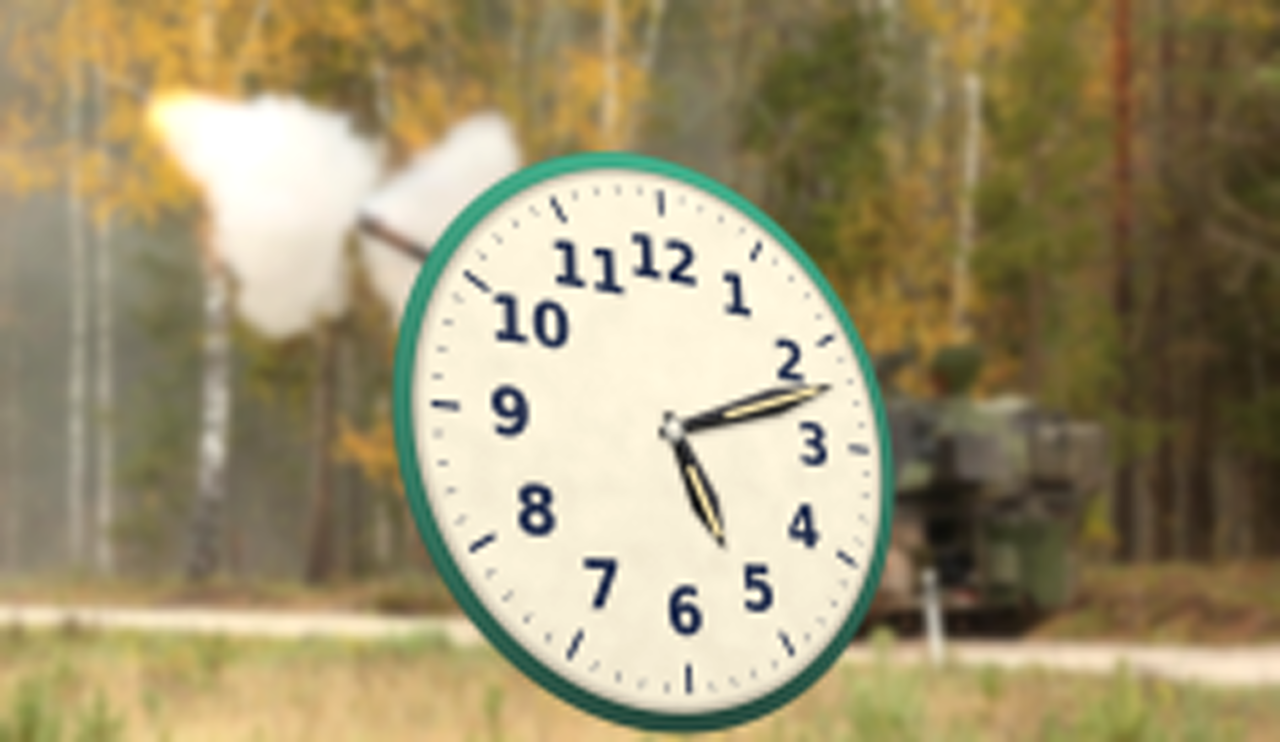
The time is 5,12
